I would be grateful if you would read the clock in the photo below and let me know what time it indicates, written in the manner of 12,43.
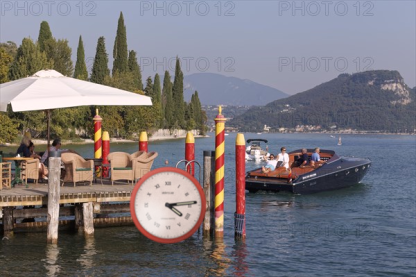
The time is 4,14
